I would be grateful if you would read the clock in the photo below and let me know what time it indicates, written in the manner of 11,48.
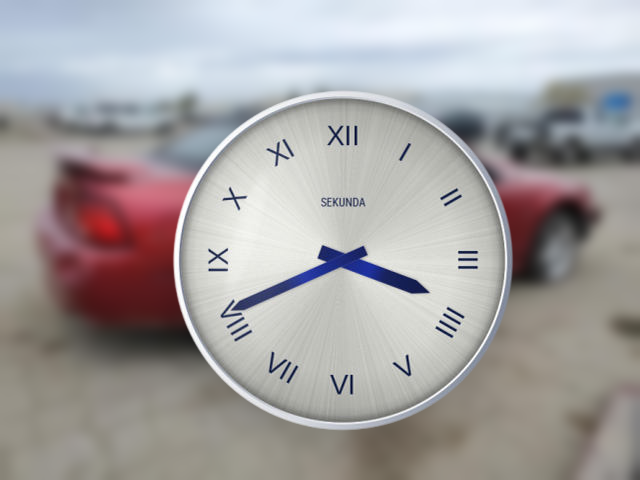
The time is 3,41
